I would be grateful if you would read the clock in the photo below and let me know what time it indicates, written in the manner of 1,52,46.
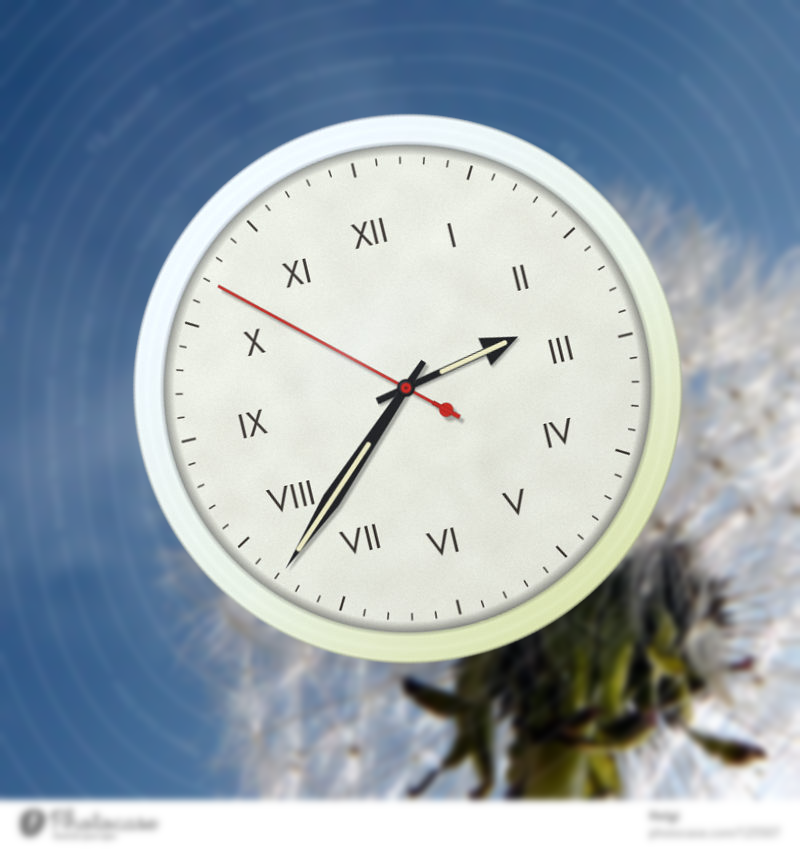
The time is 2,37,52
